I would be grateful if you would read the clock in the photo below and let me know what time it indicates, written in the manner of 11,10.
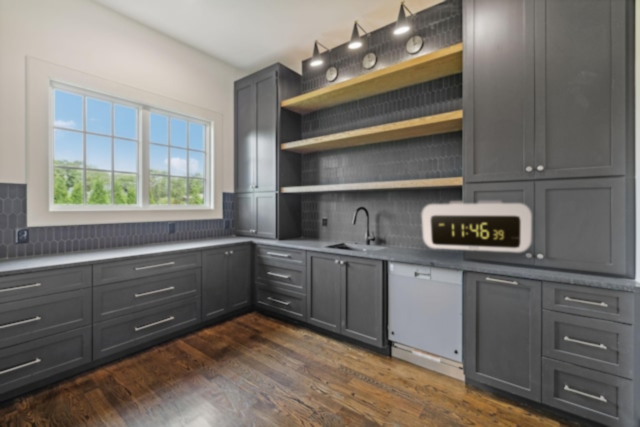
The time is 11,46
